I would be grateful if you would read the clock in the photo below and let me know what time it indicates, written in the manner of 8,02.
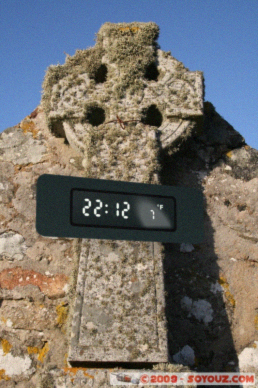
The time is 22,12
